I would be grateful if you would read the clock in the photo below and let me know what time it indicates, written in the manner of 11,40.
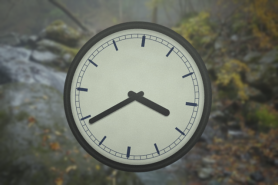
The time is 3,39
